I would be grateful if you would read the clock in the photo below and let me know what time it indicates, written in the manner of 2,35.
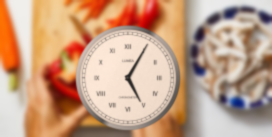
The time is 5,05
